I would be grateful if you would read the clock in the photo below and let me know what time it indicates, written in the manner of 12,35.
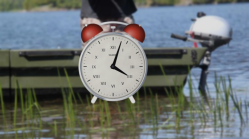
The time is 4,03
